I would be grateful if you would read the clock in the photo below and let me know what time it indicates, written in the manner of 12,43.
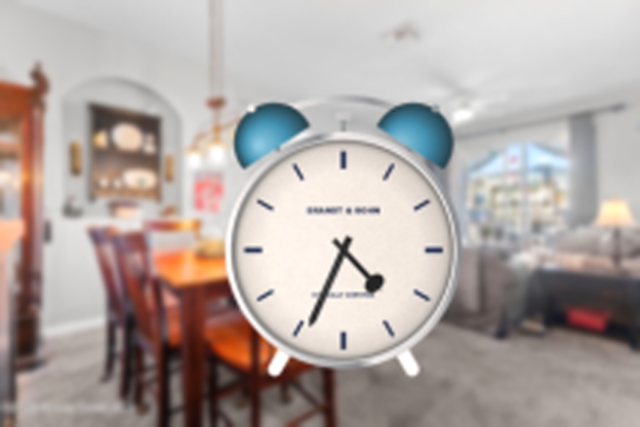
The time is 4,34
